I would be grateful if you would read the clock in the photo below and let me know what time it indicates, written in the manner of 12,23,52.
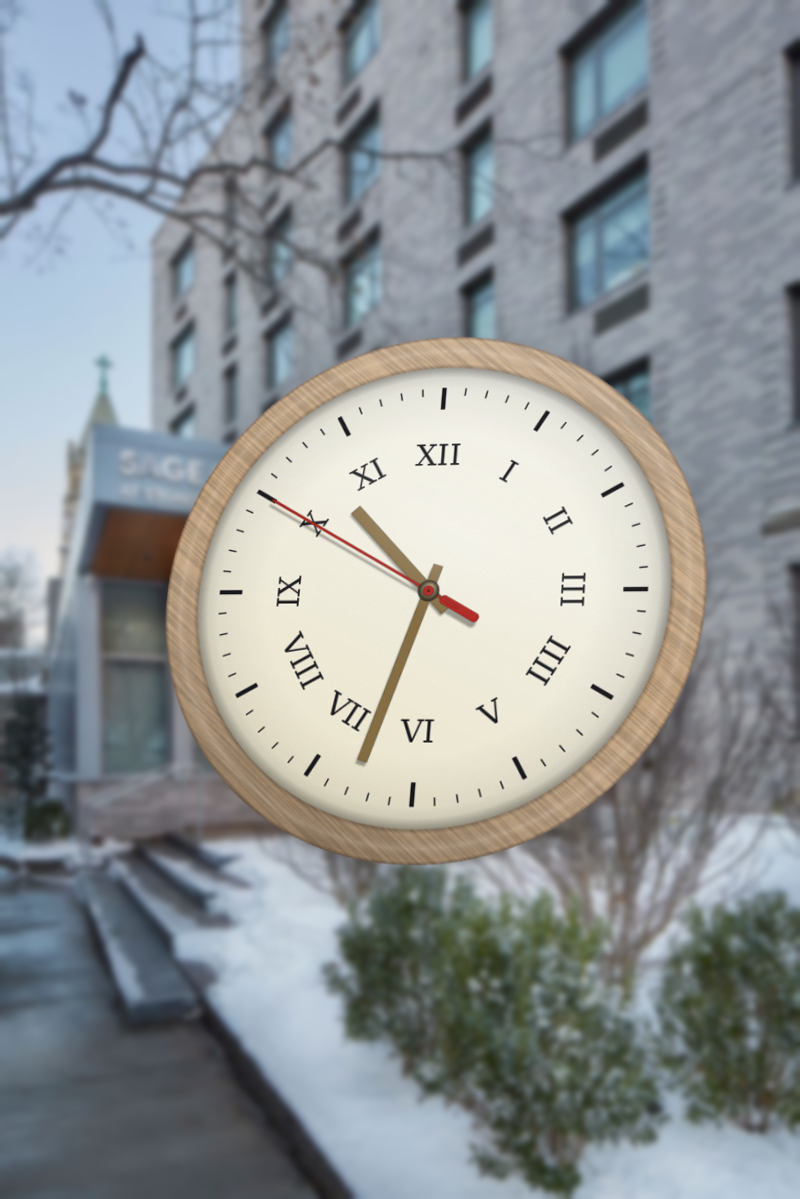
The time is 10,32,50
